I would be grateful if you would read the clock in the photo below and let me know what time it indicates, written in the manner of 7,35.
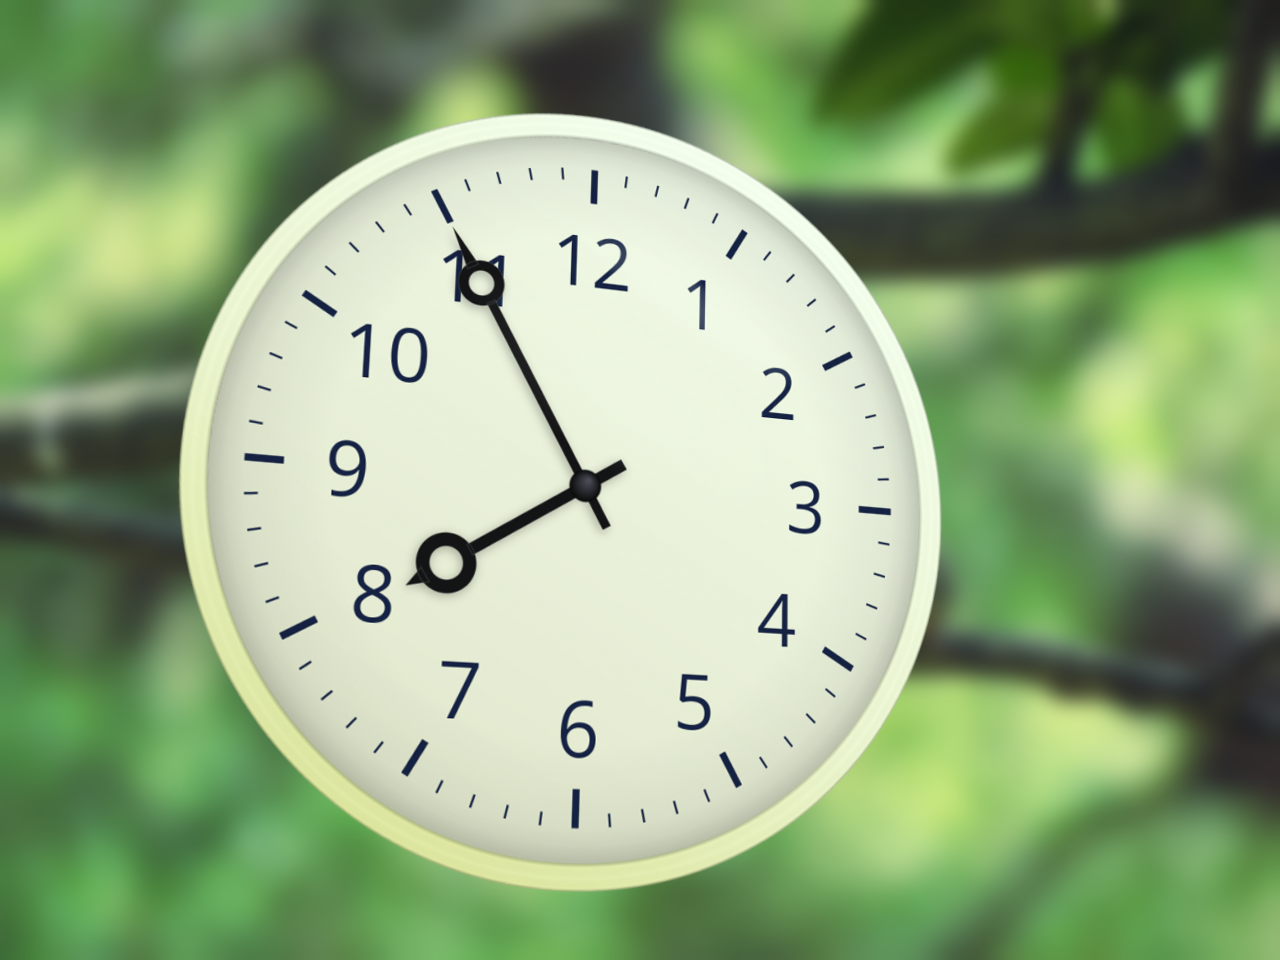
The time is 7,55
